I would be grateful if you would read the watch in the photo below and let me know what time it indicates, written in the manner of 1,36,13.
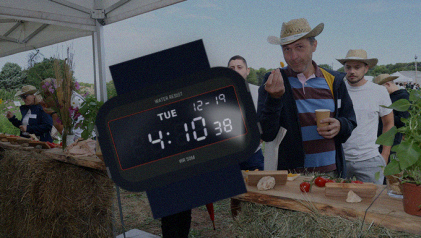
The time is 4,10,38
